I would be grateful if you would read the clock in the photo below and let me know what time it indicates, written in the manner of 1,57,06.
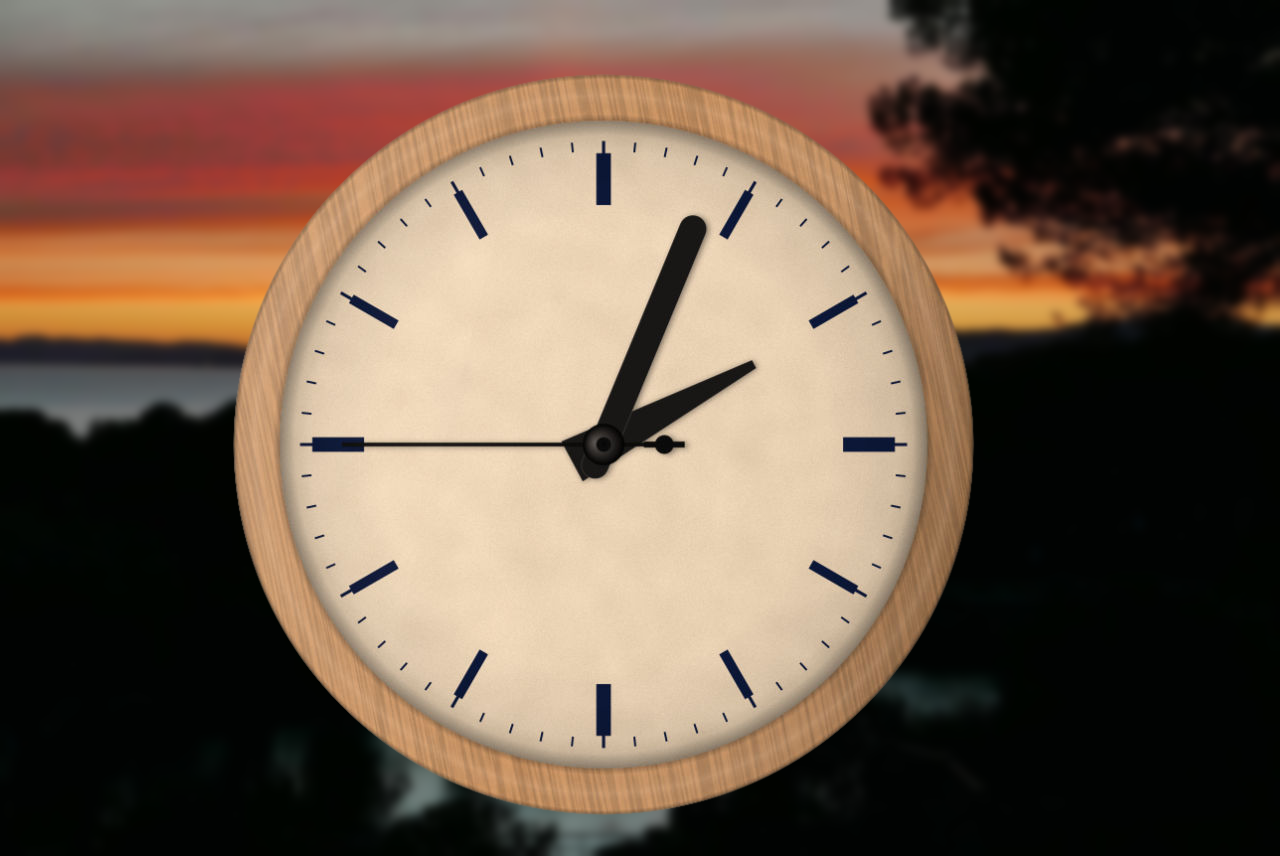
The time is 2,03,45
